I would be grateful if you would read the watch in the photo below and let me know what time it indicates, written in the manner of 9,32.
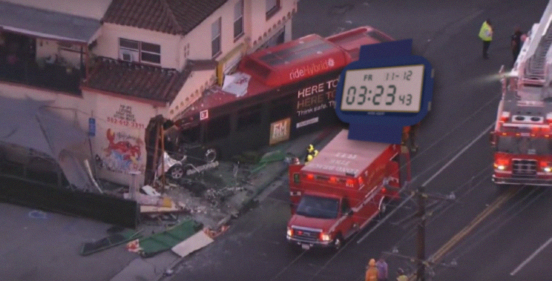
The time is 3,23
